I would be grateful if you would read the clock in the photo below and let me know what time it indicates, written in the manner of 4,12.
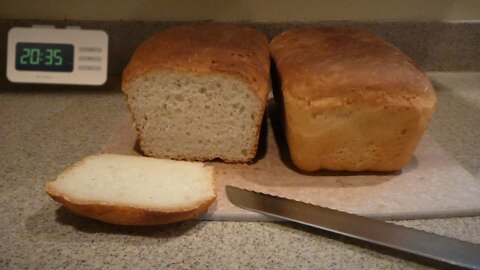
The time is 20,35
